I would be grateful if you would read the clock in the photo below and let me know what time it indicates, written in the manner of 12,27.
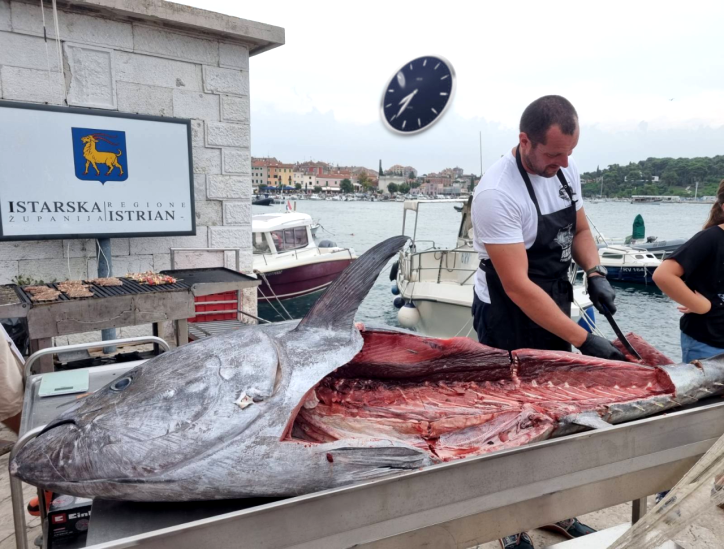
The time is 7,34
